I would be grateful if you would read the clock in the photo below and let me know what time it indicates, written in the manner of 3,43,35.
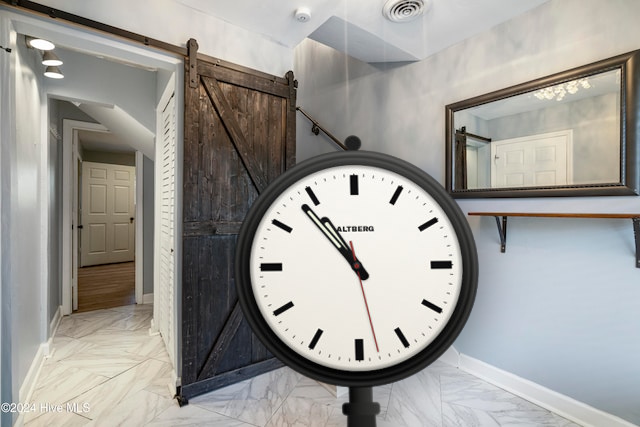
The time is 10,53,28
